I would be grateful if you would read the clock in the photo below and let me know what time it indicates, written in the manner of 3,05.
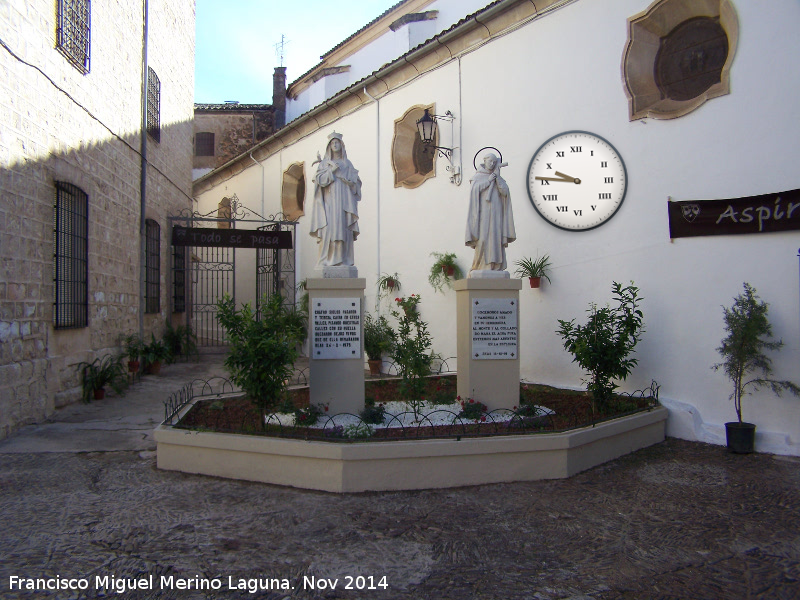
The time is 9,46
